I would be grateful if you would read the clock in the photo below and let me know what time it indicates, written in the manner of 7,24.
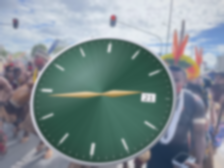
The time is 2,44
